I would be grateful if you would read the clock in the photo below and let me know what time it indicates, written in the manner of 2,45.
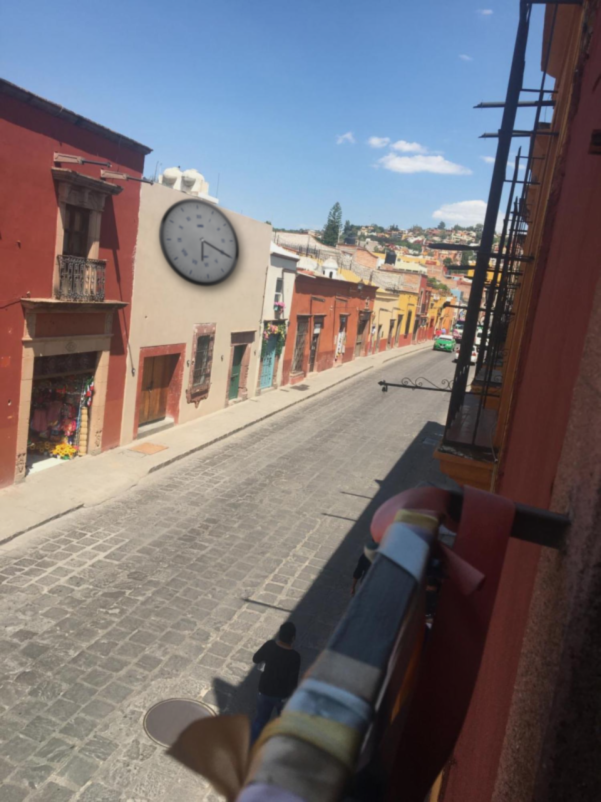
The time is 6,20
